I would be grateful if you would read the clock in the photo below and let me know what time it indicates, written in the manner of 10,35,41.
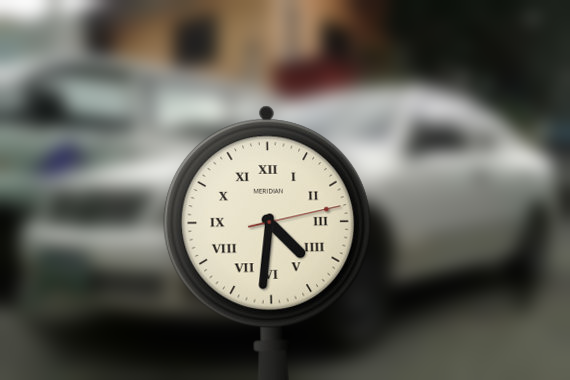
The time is 4,31,13
